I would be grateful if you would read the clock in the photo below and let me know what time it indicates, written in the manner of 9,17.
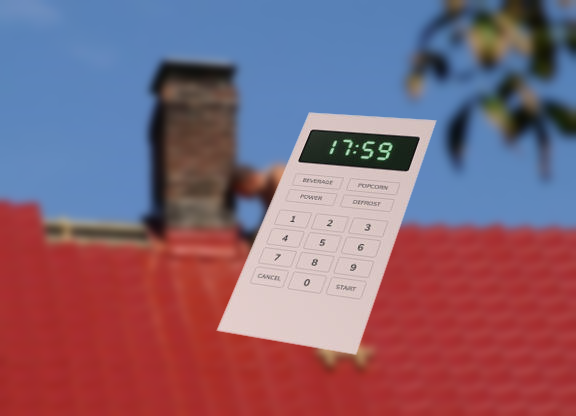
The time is 17,59
